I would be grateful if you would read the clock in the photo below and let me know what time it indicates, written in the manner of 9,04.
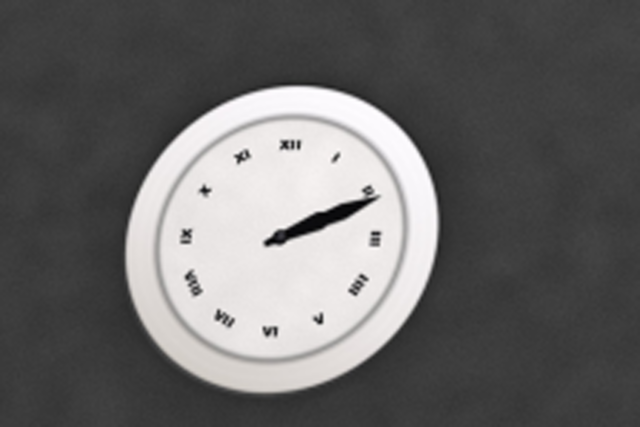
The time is 2,11
